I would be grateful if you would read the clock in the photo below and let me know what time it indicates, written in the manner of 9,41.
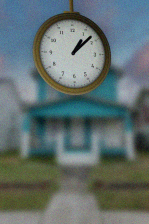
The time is 1,08
